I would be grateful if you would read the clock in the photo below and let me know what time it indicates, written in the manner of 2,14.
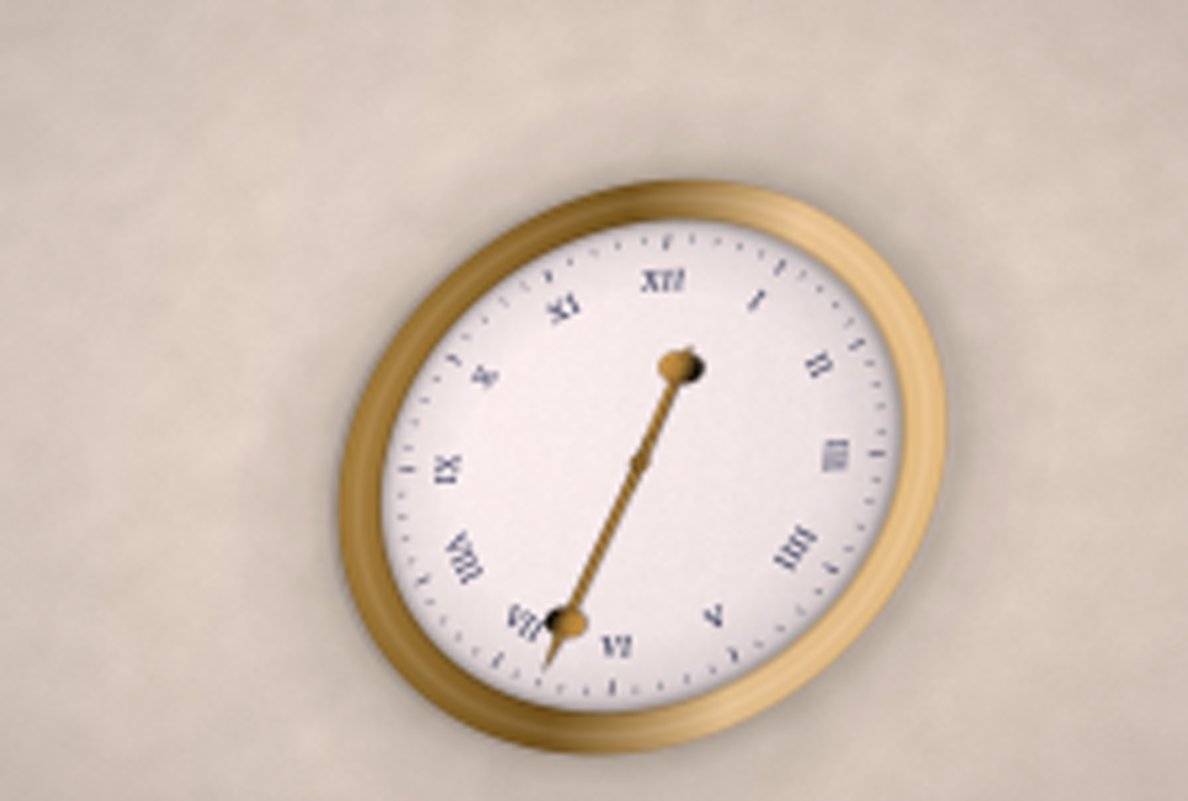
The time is 12,33
